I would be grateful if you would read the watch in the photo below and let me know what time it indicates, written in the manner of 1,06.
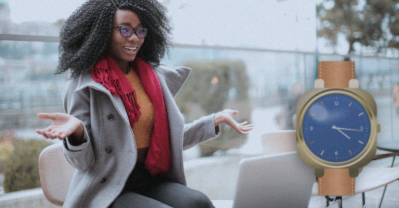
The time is 4,16
